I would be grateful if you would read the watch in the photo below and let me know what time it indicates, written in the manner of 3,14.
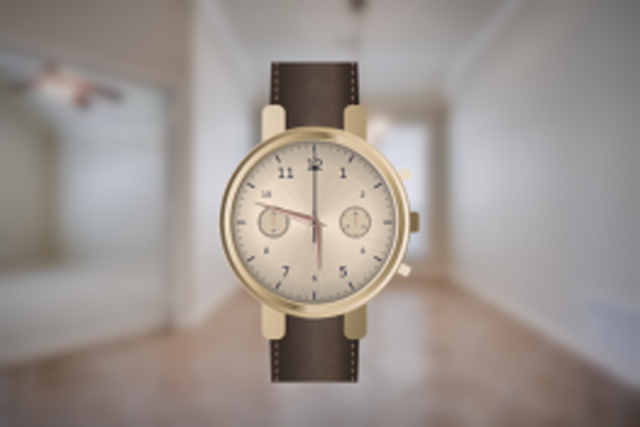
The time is 5,48
